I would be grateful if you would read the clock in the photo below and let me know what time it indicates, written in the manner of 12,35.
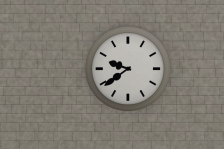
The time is 9,39
